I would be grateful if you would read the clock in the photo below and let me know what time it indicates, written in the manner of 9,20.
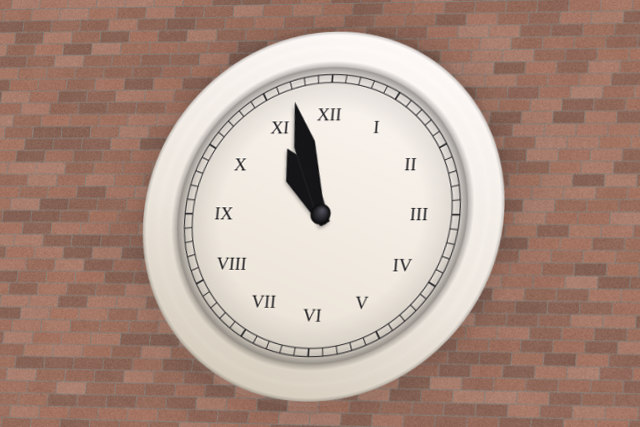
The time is 10,57
